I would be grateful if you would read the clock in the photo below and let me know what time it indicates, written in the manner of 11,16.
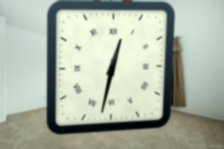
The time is 12,32
